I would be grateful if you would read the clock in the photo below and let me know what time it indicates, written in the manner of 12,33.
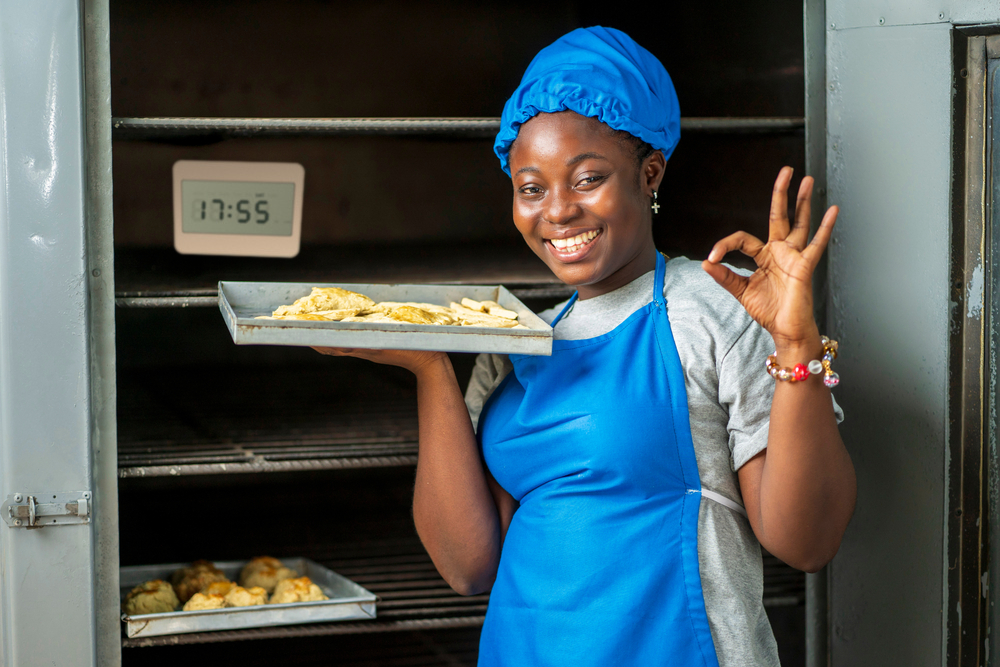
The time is 17,55
